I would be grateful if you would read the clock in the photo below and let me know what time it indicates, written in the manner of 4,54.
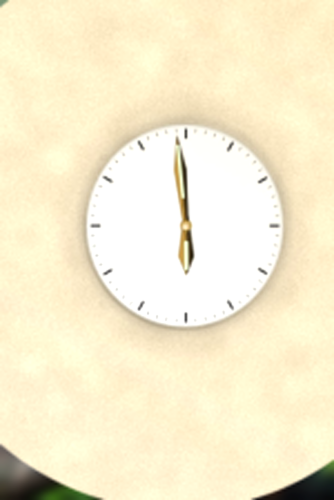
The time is 5,59
